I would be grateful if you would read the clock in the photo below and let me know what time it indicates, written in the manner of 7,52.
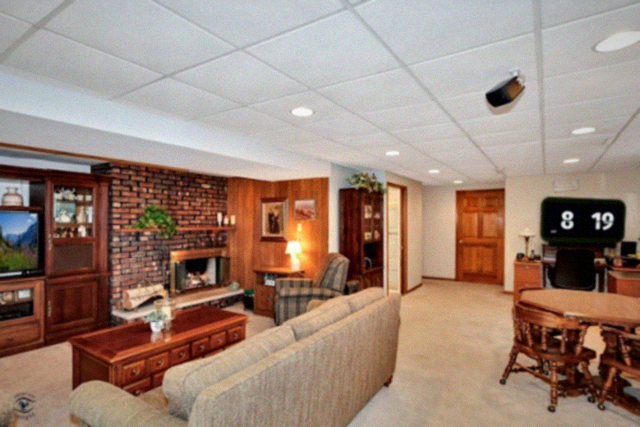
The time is 8,19
